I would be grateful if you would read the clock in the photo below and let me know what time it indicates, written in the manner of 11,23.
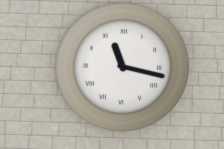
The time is 11,17
